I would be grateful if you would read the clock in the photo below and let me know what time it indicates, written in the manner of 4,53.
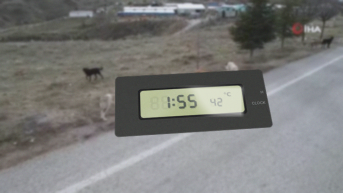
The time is 1,55
